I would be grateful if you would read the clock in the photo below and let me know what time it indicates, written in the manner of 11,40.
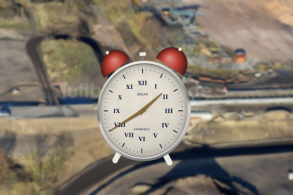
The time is 1,40
